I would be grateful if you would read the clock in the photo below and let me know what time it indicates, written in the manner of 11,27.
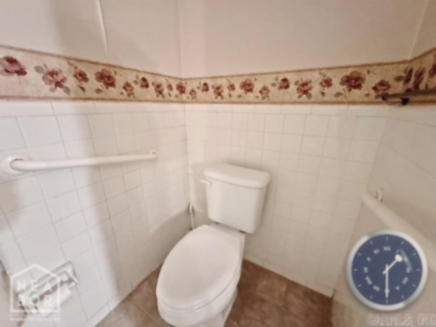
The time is 1,30
